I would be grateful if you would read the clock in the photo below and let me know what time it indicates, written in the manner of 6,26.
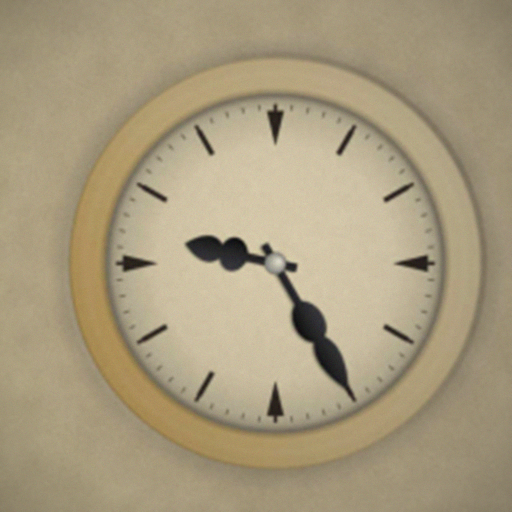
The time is 9,25
